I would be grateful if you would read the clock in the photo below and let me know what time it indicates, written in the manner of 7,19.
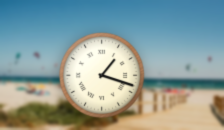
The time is 1,18
